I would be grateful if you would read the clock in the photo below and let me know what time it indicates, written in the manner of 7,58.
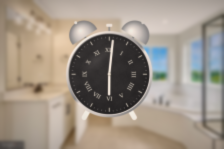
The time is 6,01
